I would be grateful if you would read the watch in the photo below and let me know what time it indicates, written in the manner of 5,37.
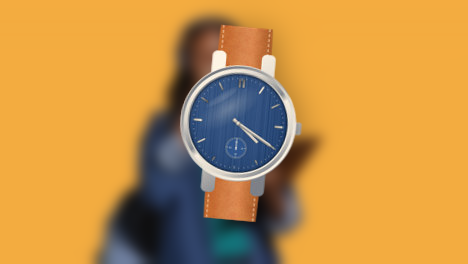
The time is 4,20
